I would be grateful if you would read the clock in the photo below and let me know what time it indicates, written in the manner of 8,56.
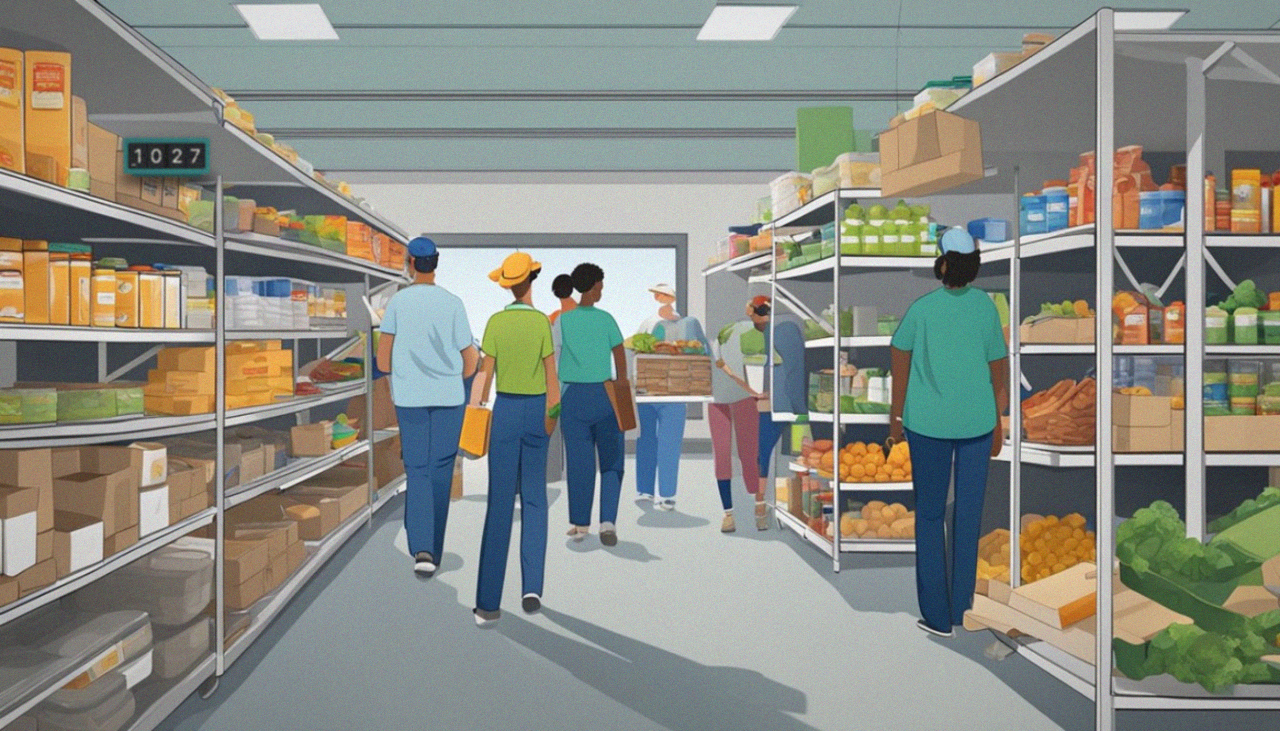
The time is 10,27
